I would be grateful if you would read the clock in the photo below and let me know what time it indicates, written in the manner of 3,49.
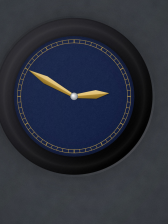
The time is 2,50
